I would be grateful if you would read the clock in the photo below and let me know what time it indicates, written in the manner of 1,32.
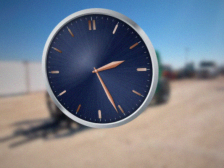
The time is 2,26
